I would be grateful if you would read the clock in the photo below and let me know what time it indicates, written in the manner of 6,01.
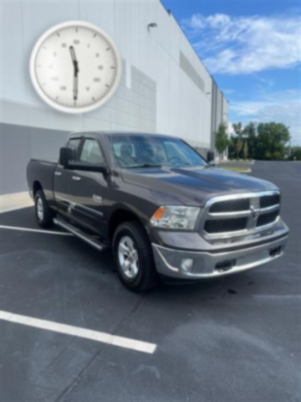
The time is 11,30
